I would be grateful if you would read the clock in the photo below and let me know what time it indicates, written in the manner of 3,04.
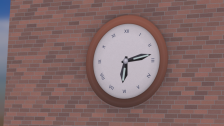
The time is 6,13
